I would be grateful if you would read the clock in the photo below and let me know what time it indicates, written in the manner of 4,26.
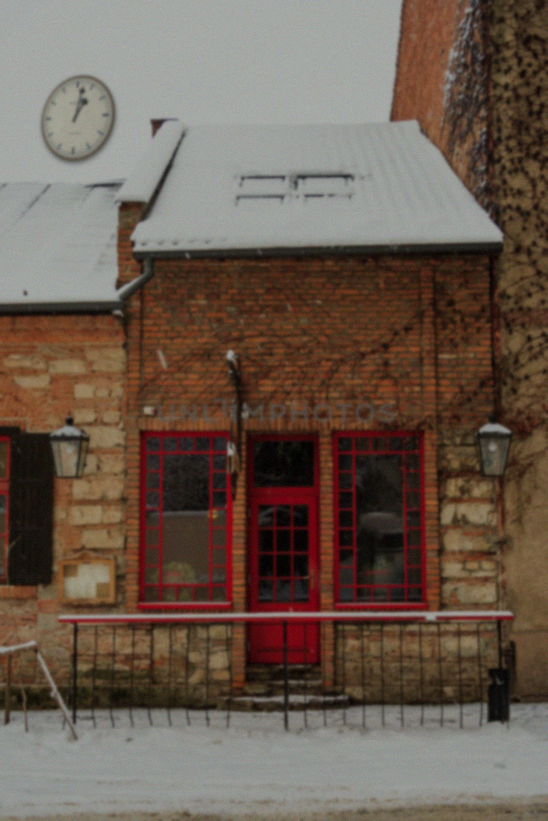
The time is 1,02
